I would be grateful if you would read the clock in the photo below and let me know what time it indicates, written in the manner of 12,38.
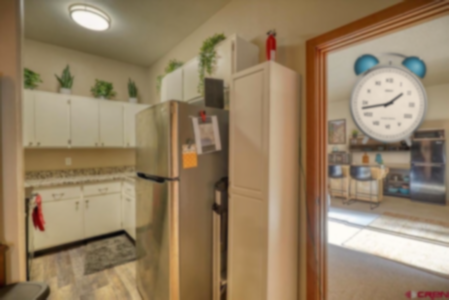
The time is 1,43
